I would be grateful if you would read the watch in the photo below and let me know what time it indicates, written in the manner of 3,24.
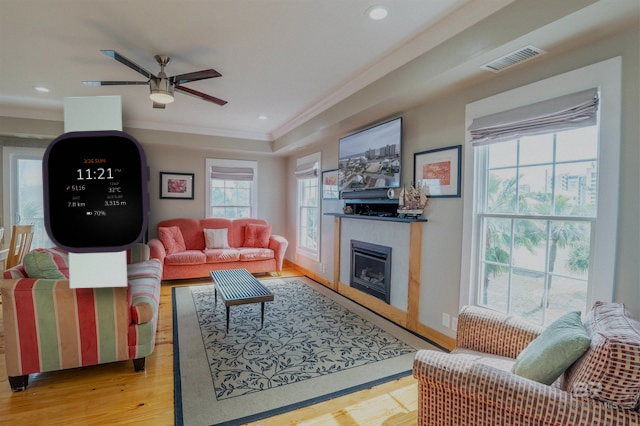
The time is 11,21
